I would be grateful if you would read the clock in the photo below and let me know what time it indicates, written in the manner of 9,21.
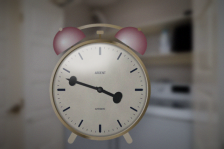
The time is 3,48
